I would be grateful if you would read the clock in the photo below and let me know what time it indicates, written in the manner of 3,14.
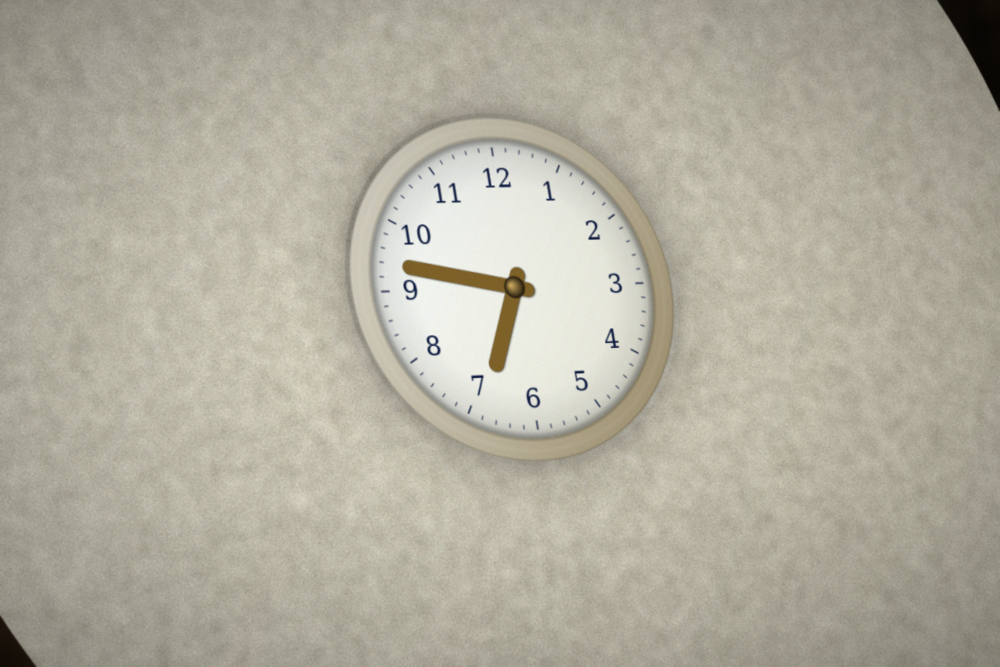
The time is 6,47
